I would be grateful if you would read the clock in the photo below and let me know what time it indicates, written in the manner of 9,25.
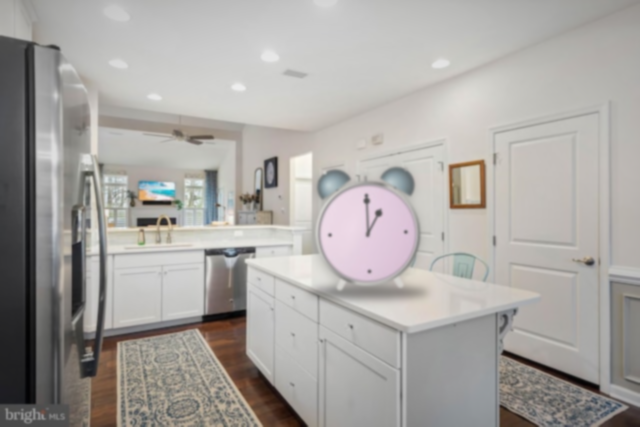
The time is 1,00
